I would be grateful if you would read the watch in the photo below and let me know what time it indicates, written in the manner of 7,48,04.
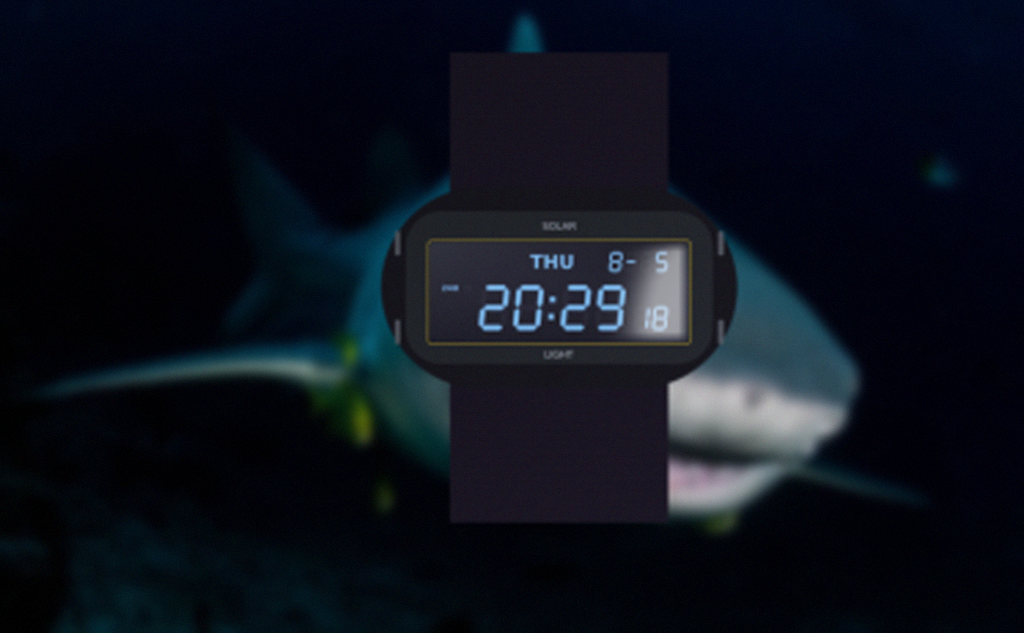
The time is 20,29,18
